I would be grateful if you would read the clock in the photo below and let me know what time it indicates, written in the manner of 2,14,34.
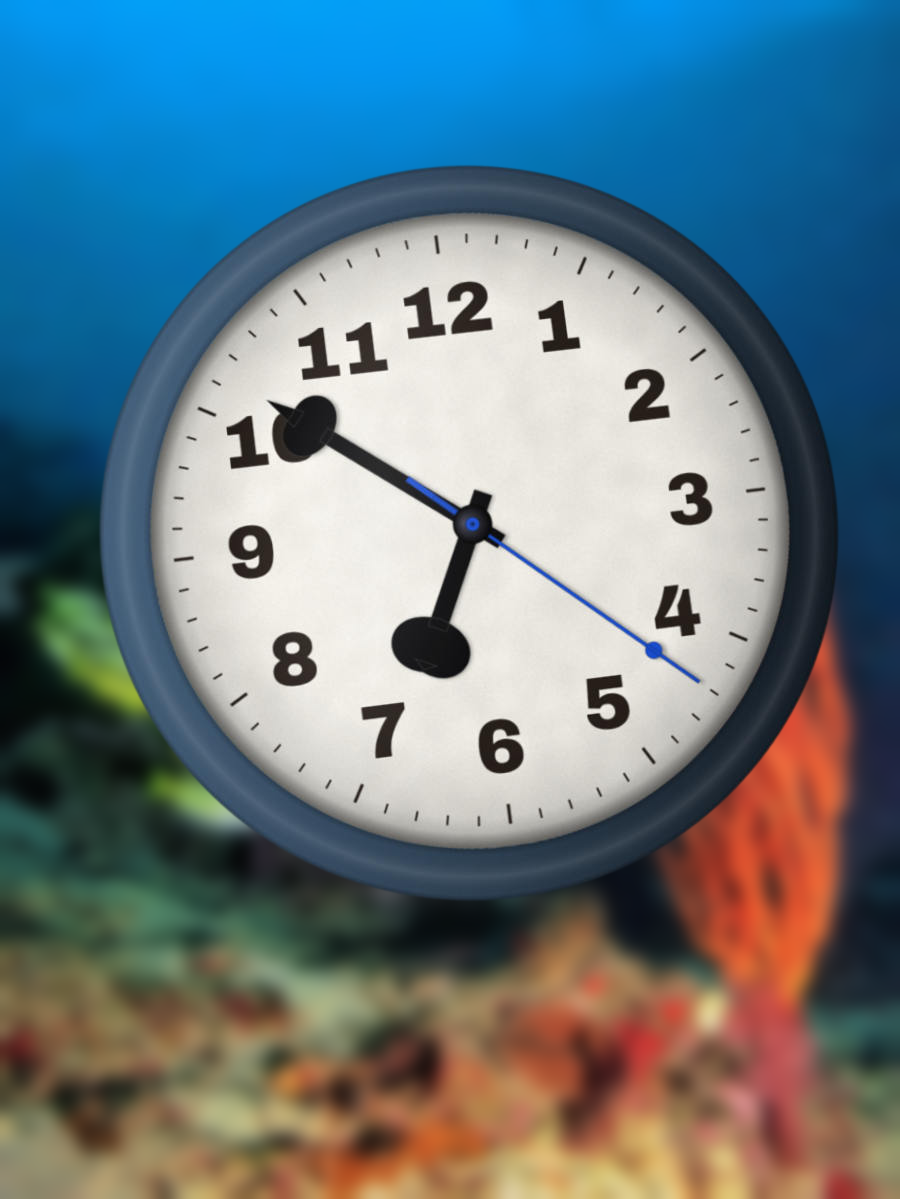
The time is 6,51,22
